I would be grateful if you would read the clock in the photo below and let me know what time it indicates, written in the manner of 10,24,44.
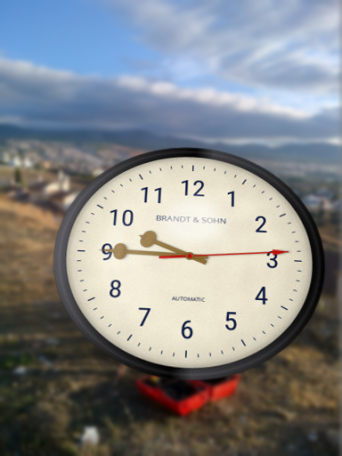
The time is 9,45,14
